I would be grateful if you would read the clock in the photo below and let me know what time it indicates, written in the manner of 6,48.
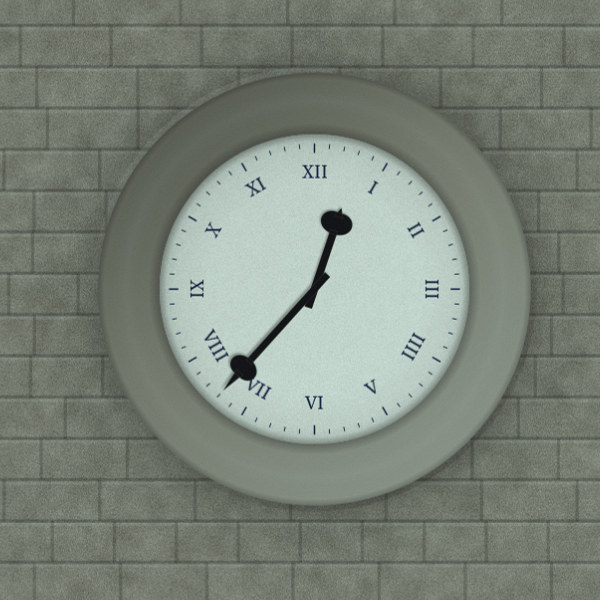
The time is 12,37
